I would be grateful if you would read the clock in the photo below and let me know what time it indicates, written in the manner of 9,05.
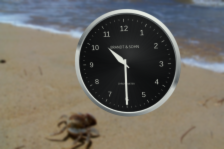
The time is 10,30
